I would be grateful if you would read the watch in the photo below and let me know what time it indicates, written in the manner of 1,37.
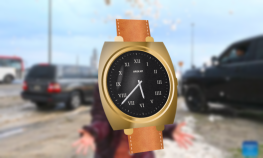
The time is 5,38
